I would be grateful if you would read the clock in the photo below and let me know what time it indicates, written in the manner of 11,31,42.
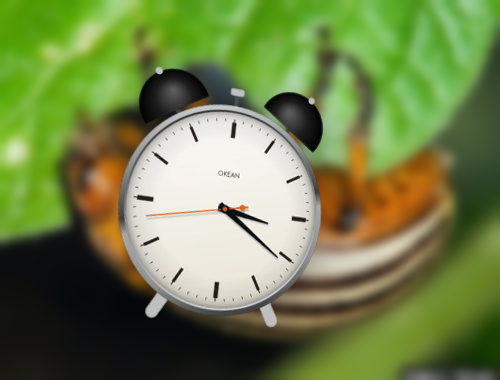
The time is 3,20,43
